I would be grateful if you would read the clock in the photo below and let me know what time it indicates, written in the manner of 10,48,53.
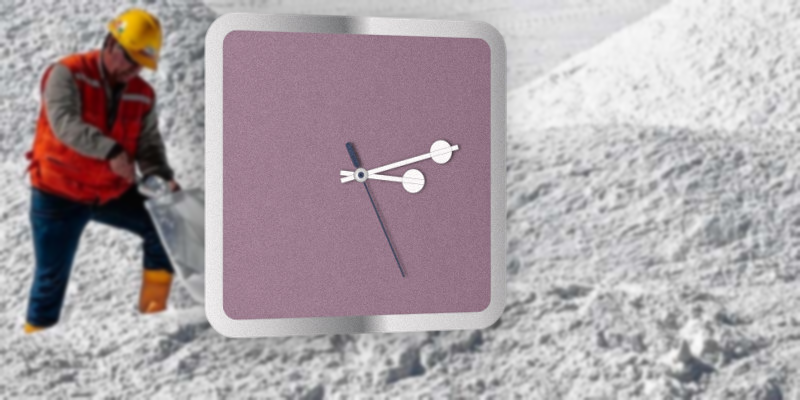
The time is 3,12,26
